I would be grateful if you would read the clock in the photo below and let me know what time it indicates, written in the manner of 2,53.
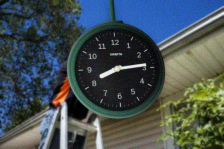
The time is 8,14
